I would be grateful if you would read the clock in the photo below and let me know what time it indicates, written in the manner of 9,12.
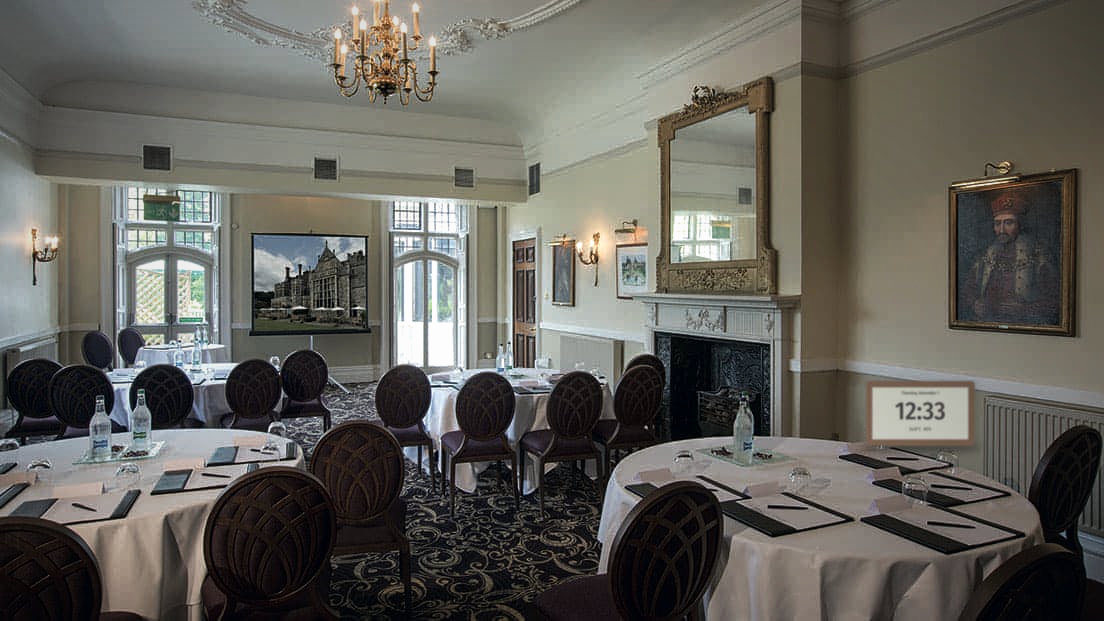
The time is 12,33
